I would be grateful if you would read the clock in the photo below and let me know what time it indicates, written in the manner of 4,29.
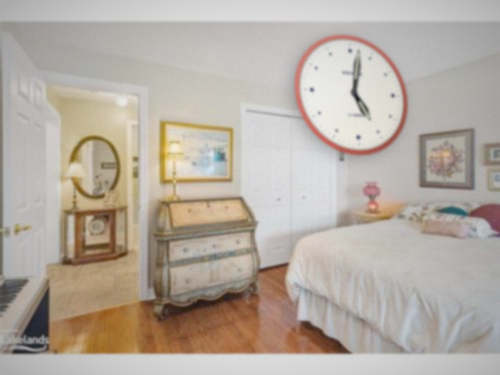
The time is 5,02
